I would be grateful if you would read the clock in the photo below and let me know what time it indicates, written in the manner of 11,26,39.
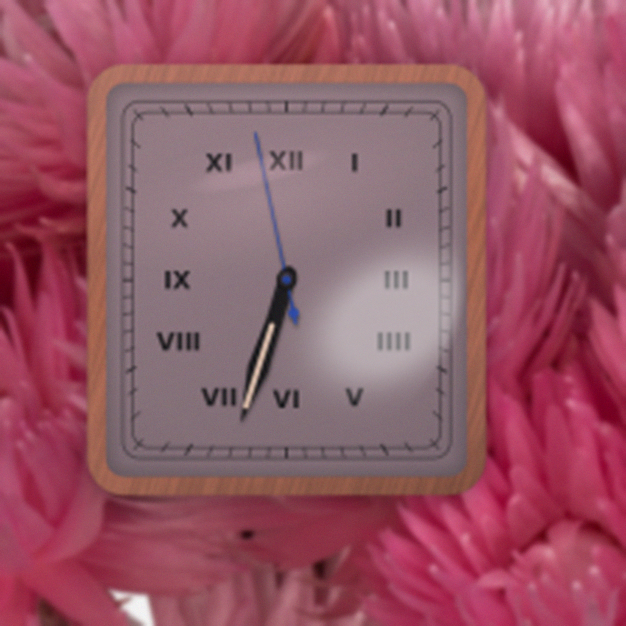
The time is 6,32,58
